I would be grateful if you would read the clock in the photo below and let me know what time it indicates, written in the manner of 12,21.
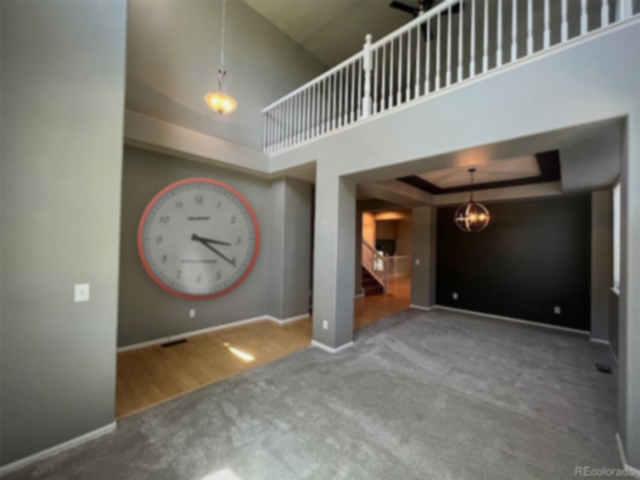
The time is 3,21
